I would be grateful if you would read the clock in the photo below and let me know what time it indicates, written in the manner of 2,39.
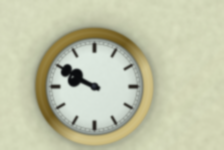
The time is 9,50
